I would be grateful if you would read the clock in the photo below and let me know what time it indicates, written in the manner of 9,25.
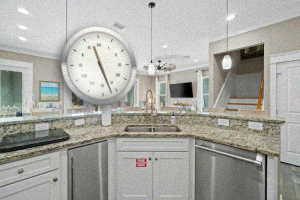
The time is 11,27
